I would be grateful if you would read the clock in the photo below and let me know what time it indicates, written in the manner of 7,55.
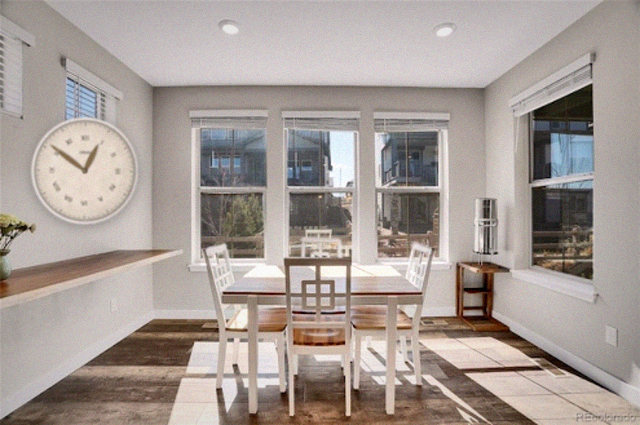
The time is 12,51
